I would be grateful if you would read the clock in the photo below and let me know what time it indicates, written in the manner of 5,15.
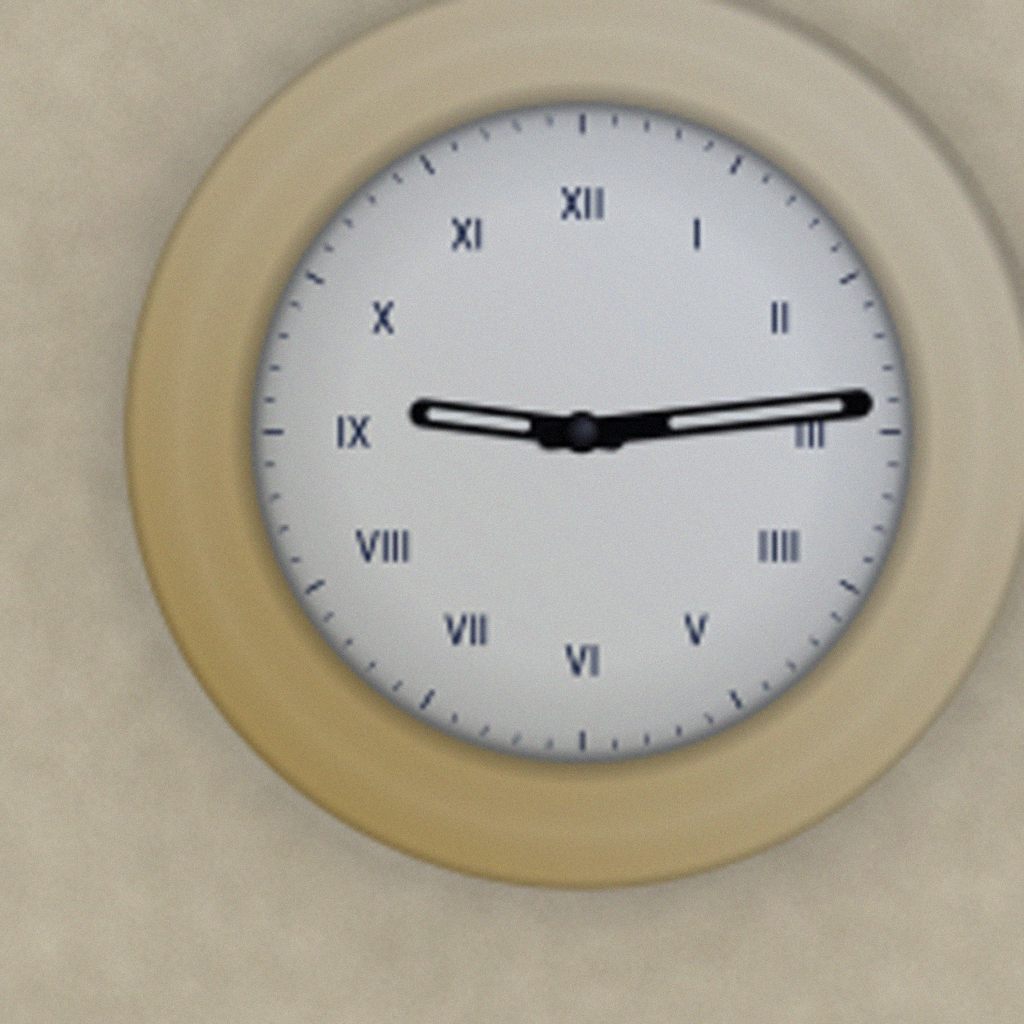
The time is 9,14
